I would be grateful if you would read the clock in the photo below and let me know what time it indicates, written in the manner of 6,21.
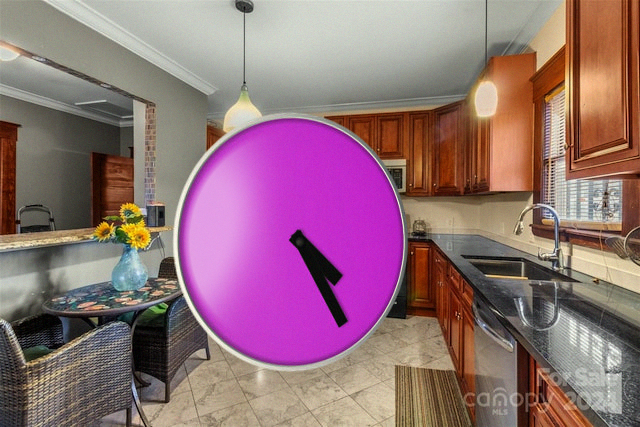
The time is 4,25
